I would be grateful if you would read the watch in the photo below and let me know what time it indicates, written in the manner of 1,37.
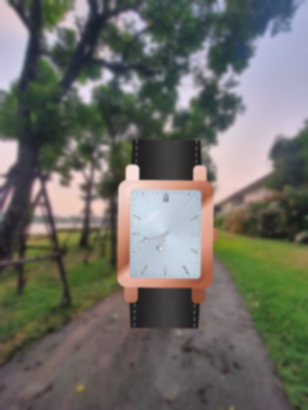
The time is 6,42
